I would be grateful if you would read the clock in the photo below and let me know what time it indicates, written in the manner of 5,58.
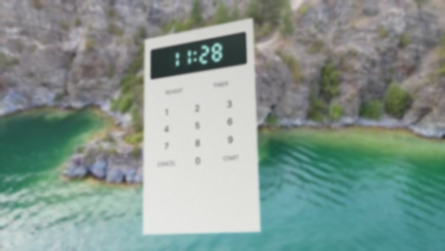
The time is 11,28
